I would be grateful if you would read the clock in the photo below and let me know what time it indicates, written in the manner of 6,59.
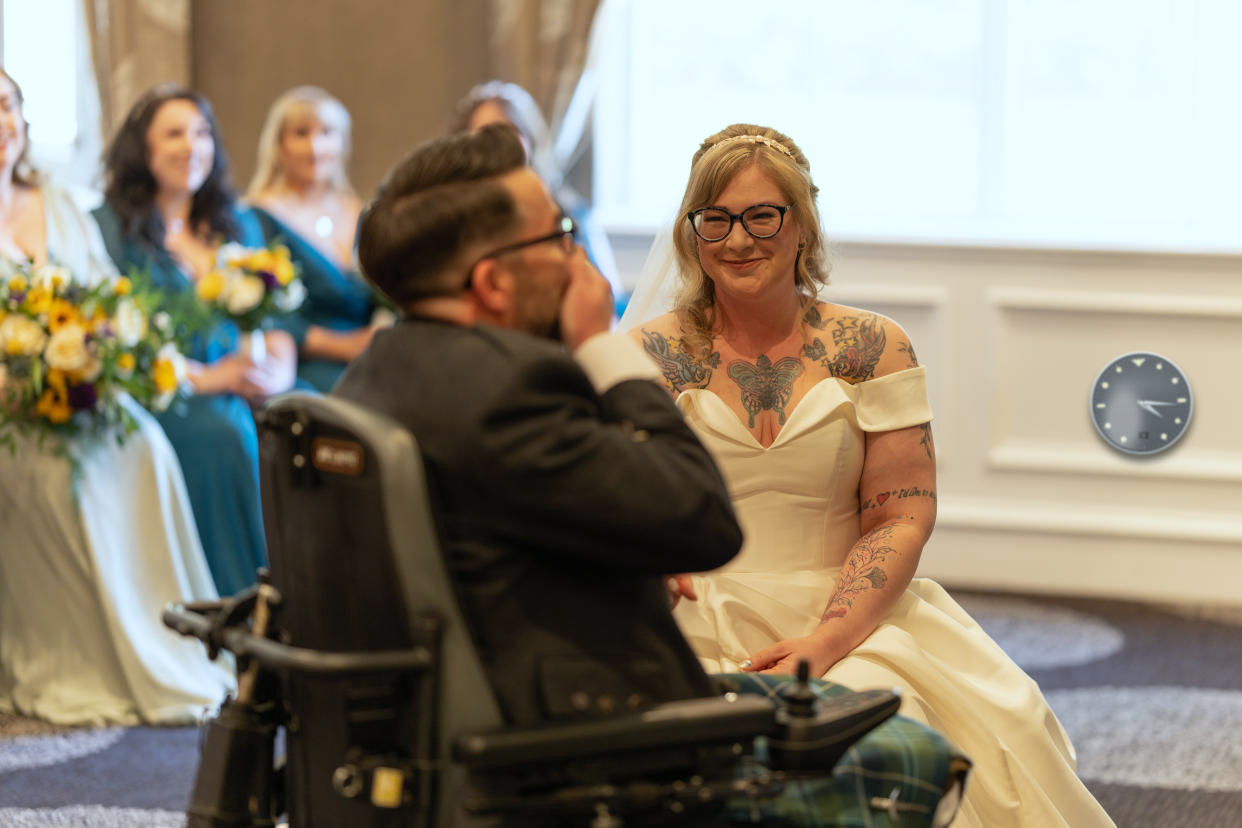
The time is 4,16
